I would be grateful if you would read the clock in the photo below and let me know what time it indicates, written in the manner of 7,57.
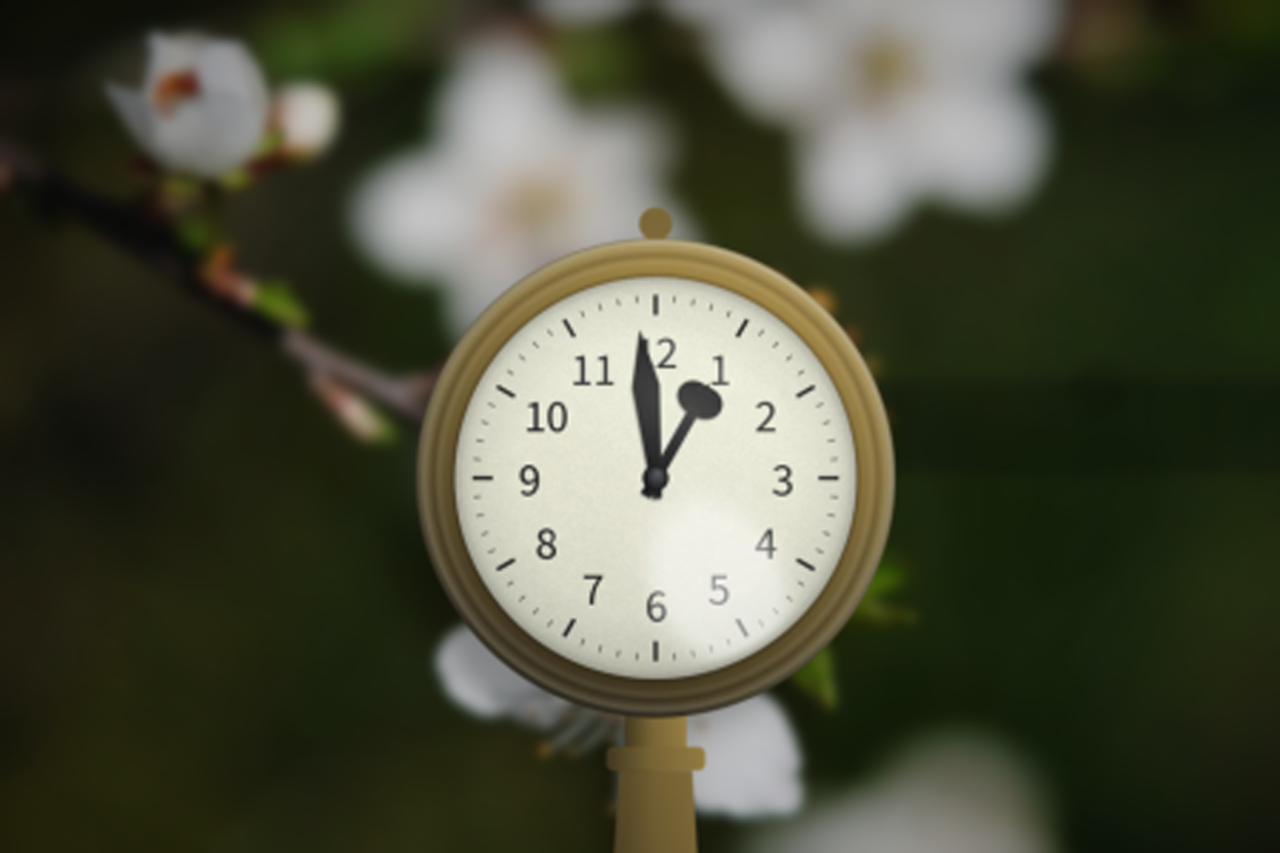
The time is 12,59
